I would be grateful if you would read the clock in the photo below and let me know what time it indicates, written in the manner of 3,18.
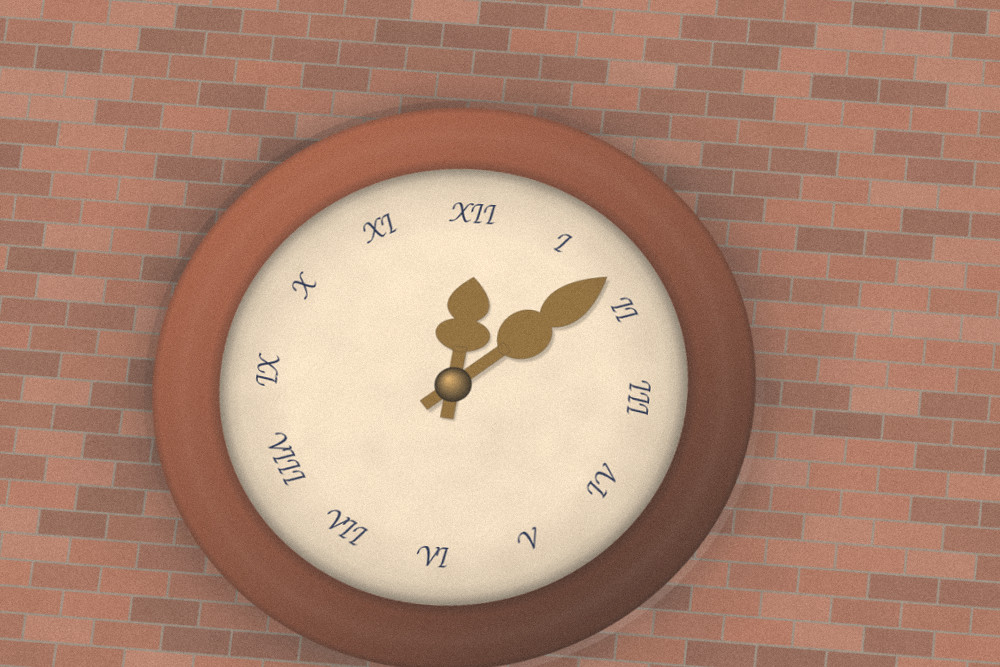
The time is 12,08
